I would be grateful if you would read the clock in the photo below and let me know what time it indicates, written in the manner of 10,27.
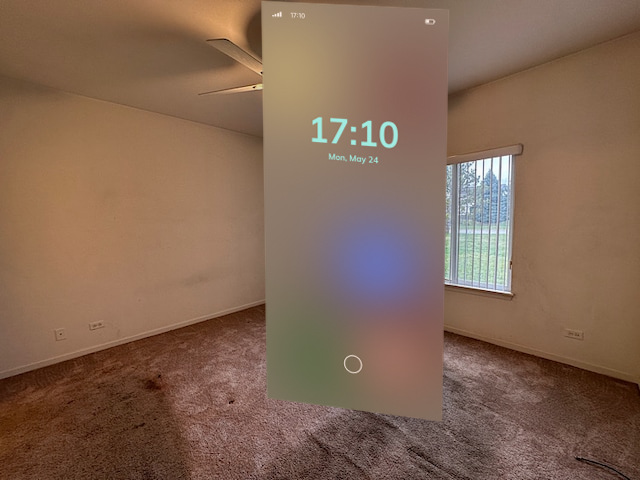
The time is 17,10
